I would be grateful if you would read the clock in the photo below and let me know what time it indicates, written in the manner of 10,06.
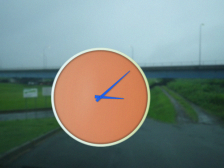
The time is 3,08
